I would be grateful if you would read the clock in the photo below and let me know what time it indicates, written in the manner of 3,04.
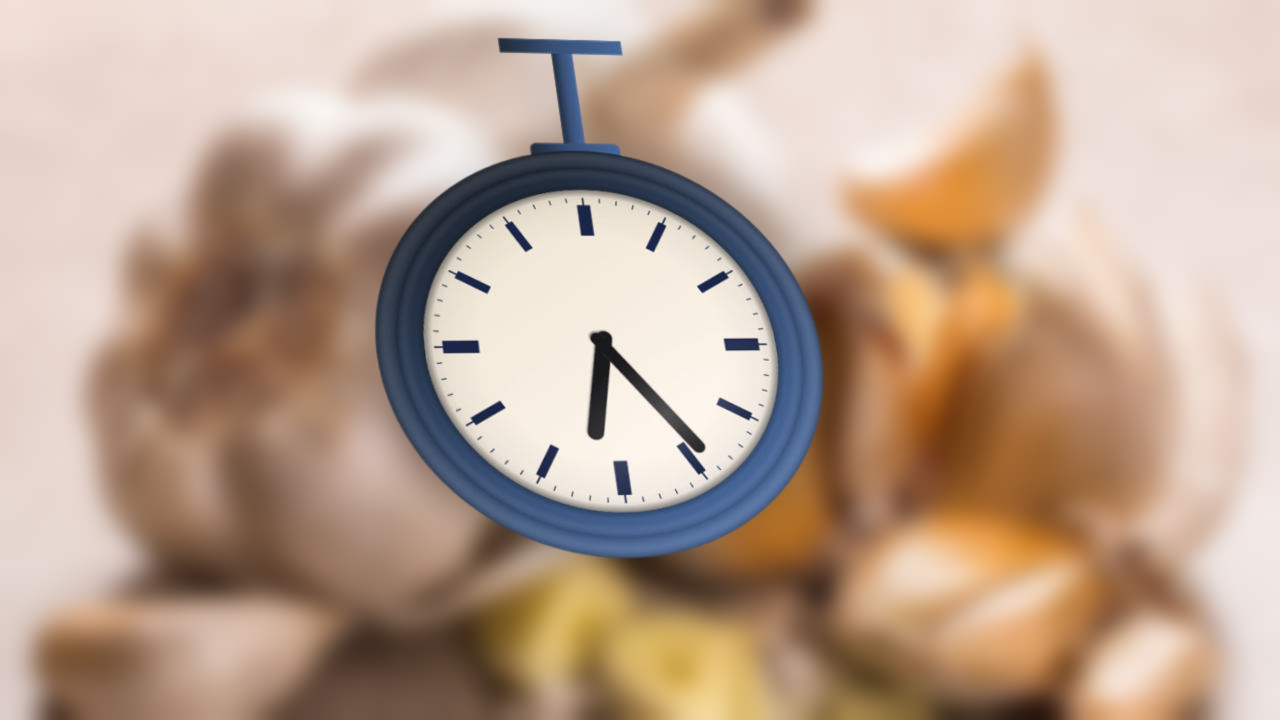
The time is 6,24
